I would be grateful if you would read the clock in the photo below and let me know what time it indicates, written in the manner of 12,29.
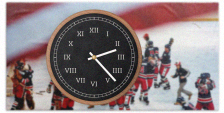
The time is 2,23
